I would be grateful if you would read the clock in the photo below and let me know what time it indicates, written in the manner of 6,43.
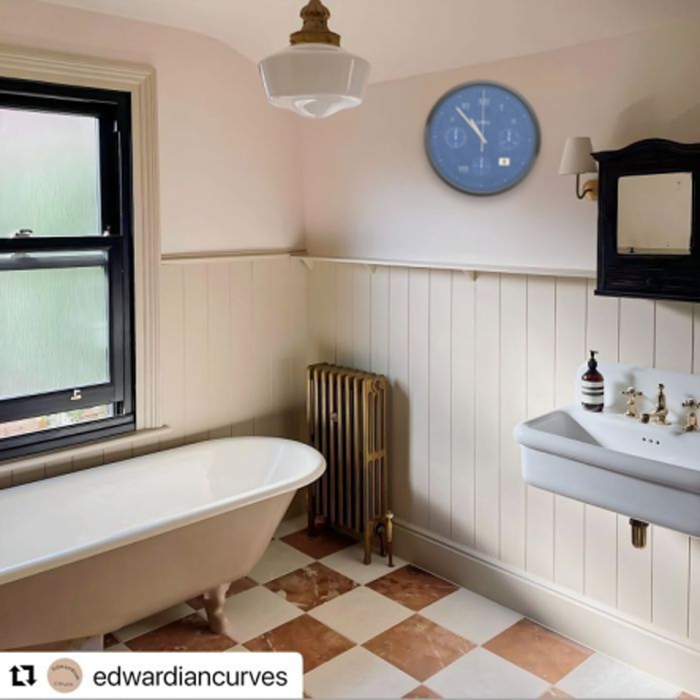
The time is 10,53
